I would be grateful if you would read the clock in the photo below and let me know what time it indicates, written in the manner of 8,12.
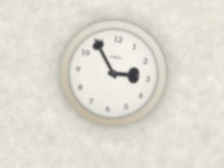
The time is 2,54
